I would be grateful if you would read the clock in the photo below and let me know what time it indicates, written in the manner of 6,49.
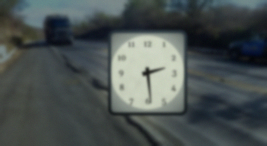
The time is 2,29
